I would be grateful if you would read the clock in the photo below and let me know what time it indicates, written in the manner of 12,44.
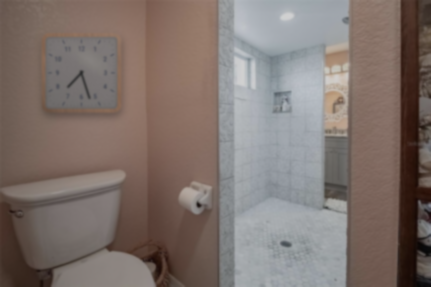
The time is 7,27
